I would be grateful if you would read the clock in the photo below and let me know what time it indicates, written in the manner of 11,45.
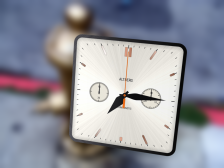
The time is 7,15
